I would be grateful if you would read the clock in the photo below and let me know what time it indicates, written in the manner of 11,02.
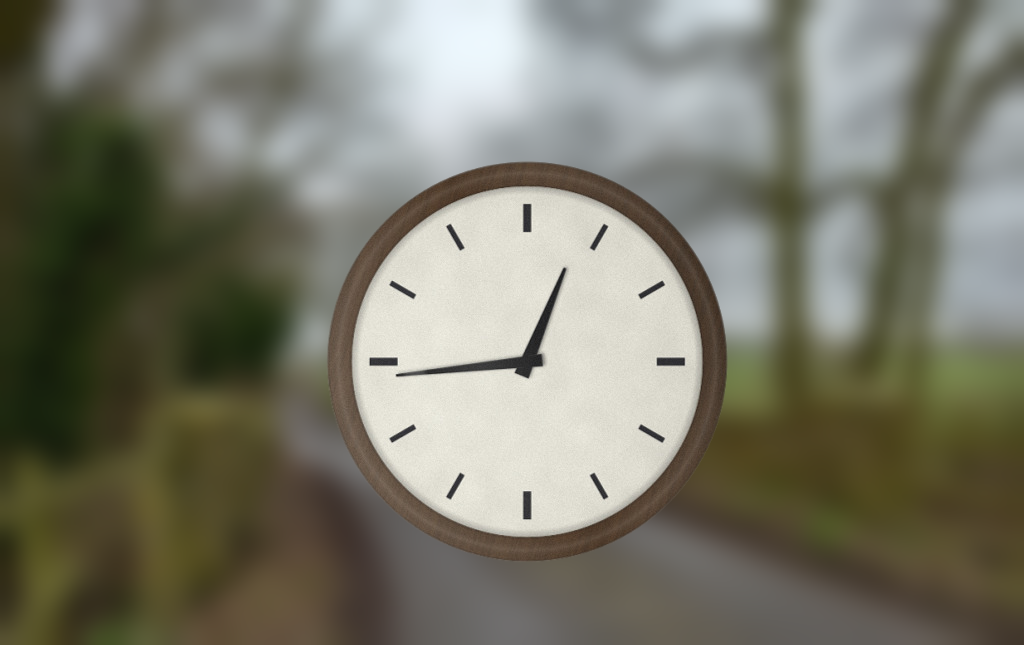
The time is 12,44
